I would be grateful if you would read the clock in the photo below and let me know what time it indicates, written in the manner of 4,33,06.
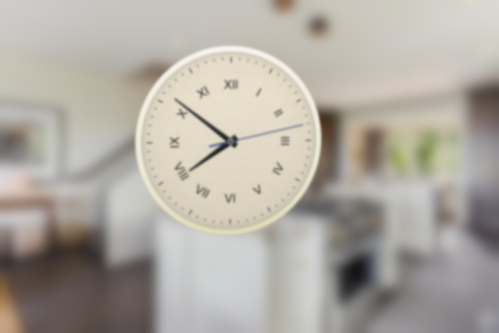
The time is 7,51,13
